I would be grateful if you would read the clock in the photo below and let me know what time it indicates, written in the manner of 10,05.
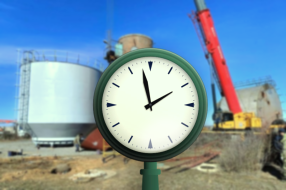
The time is 1,58
